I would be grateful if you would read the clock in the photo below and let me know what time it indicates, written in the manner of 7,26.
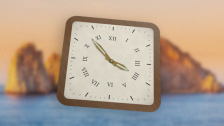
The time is 3,53
